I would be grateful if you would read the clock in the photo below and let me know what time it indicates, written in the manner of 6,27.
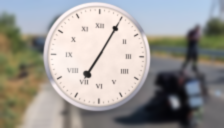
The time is 7,05
